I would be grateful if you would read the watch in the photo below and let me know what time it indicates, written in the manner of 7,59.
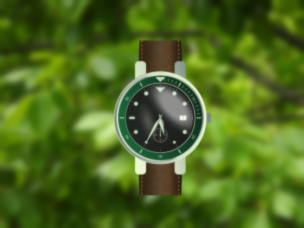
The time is 5,35
